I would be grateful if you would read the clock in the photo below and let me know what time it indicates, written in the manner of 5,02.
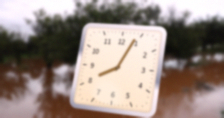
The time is 8,04
